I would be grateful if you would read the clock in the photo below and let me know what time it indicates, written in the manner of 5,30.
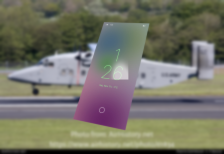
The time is 1,26
